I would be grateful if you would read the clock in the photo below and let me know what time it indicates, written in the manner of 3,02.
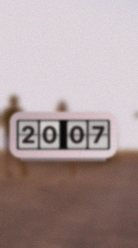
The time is 20,07
